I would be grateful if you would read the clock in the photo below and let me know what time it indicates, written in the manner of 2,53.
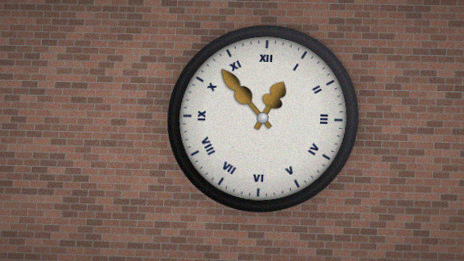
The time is 12,53
